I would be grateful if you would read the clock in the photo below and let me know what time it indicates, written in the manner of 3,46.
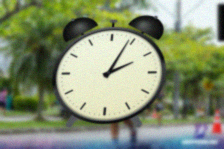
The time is 2,04
